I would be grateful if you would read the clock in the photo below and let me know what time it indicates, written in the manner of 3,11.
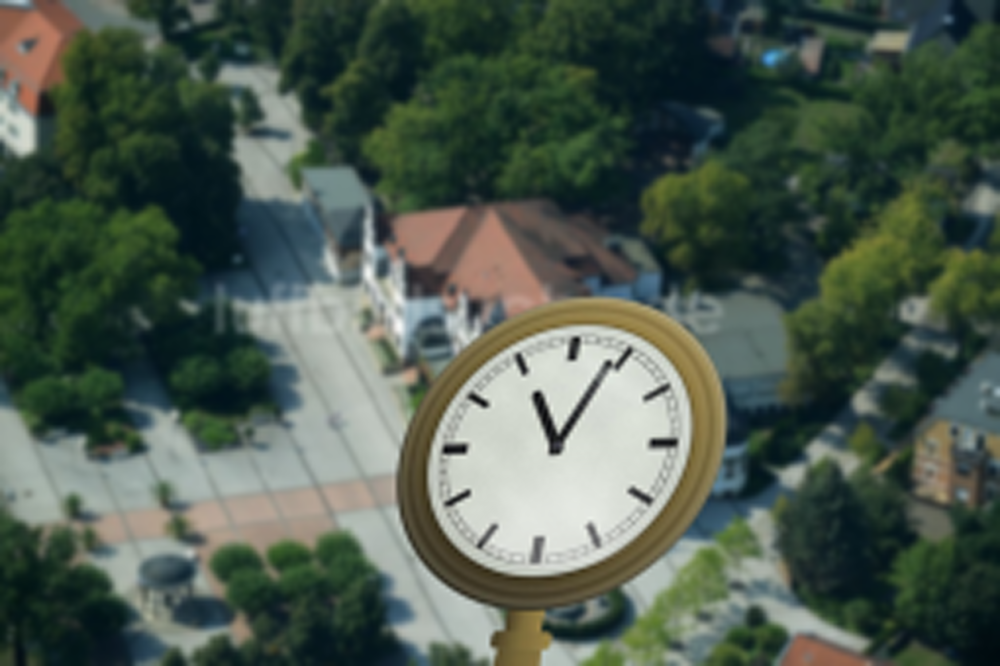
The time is 11,04
